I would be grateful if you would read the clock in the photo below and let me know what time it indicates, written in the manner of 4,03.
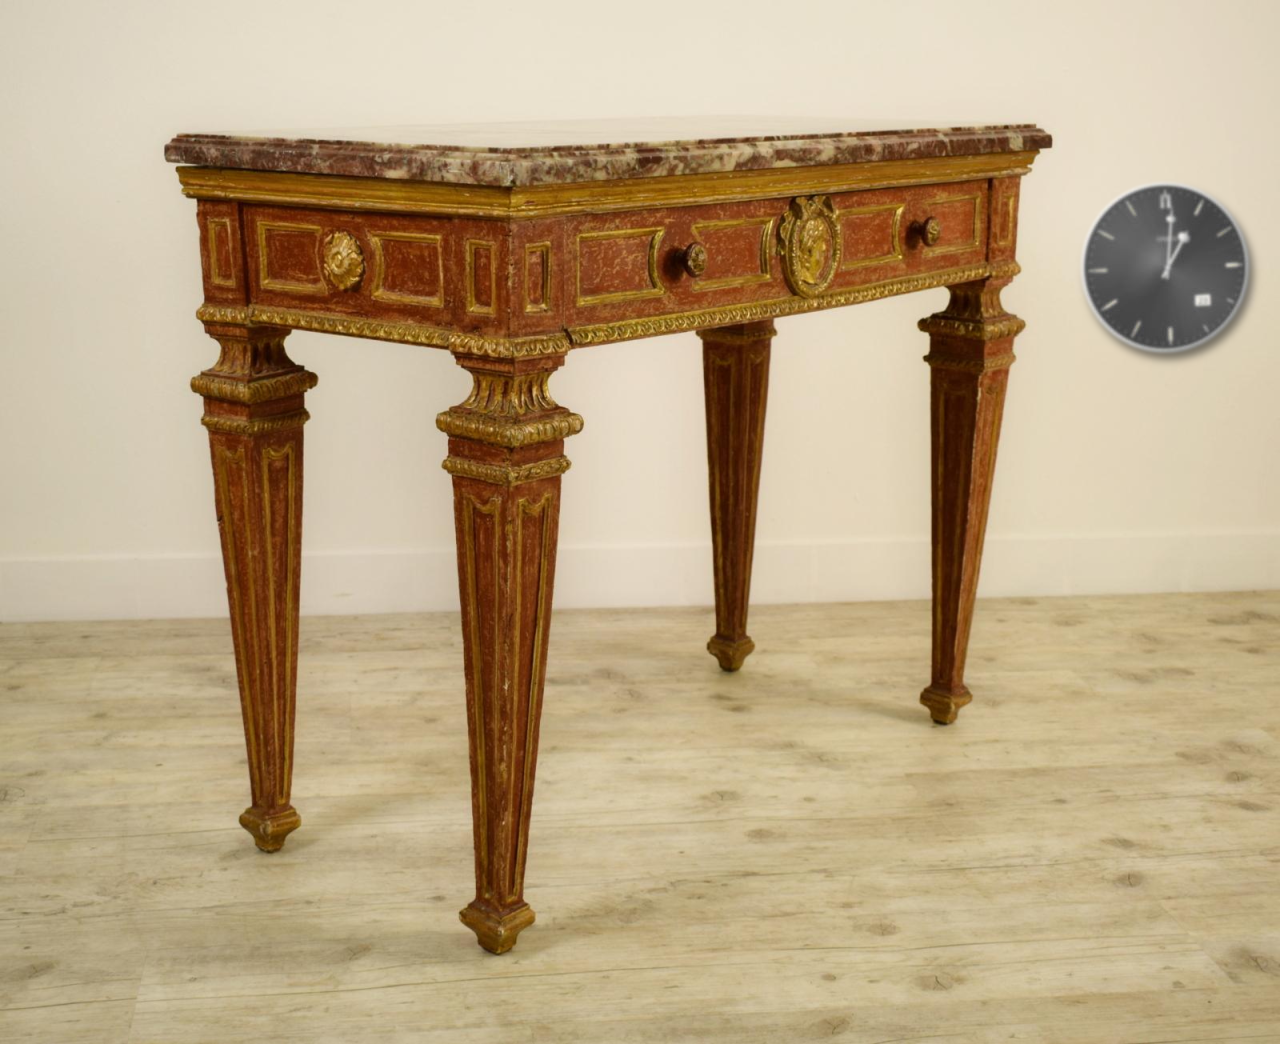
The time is 1,01
